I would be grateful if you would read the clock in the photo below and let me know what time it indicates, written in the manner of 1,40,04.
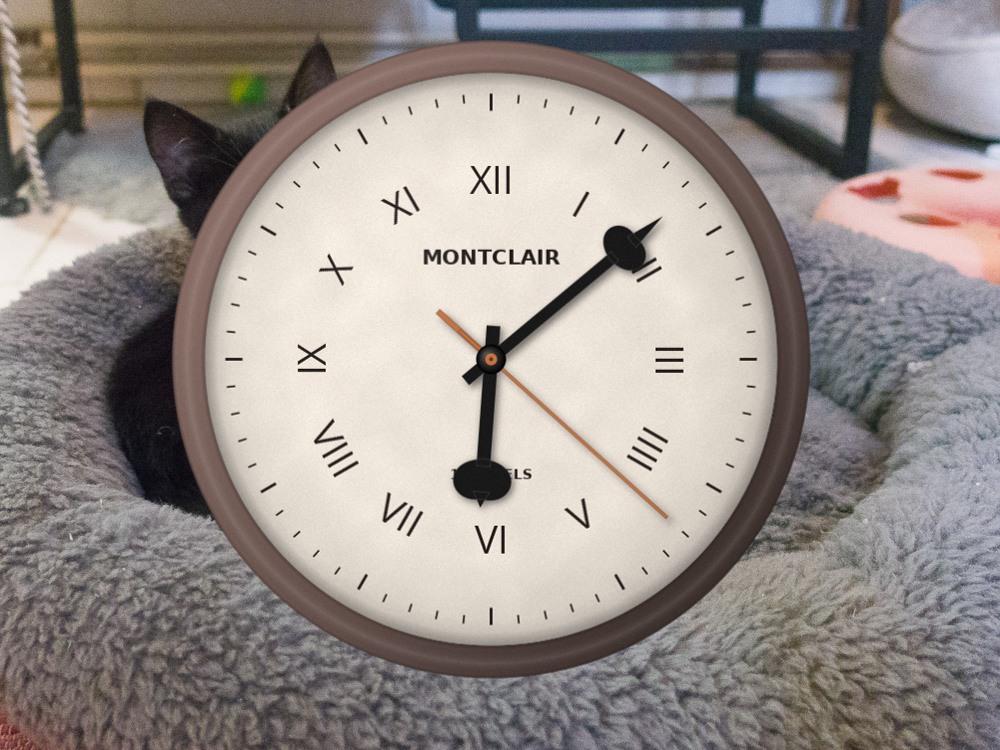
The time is 6,08,22
